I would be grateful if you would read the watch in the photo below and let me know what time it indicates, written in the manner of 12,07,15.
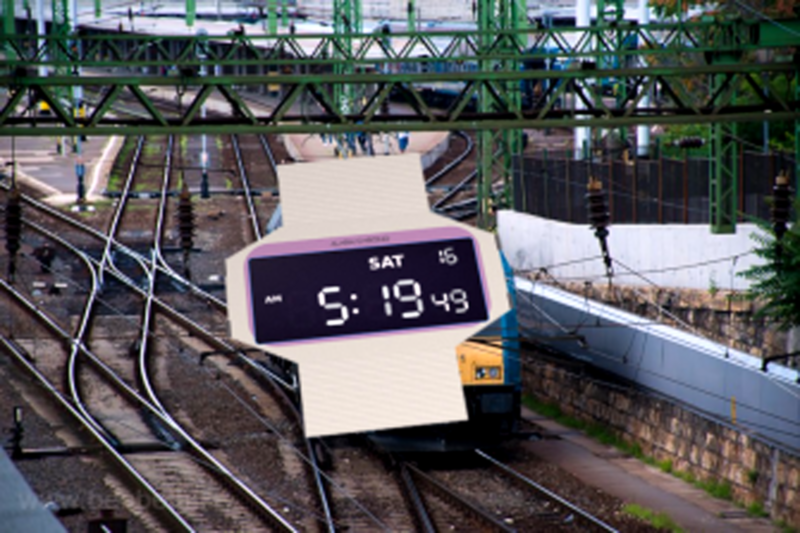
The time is 5,19,49
